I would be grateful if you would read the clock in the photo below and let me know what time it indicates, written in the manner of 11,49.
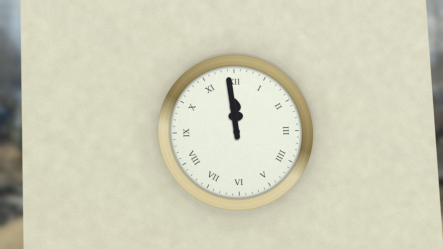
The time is 11,59
